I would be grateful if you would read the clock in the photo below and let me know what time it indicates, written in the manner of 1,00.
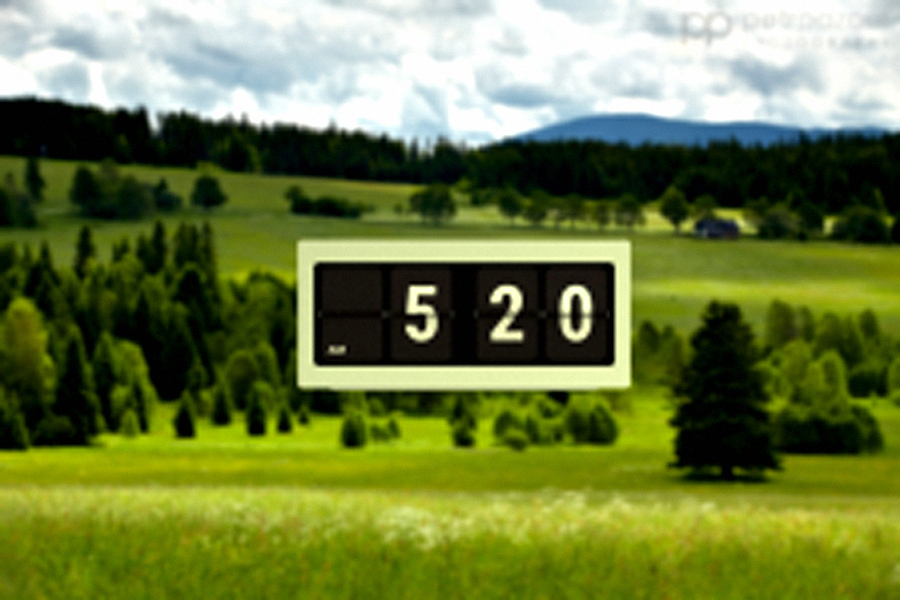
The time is 5,20
